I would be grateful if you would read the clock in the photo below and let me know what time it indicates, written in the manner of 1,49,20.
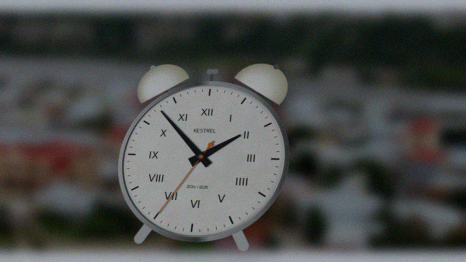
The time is 1,52,35
